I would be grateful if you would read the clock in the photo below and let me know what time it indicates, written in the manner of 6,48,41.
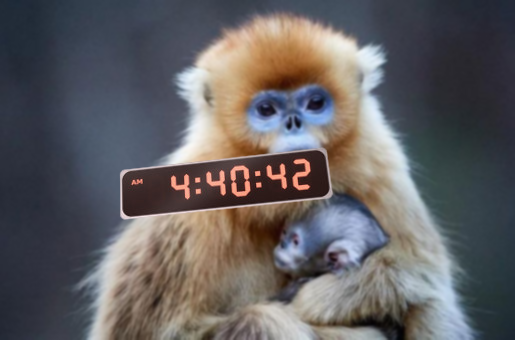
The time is 4,40,42
